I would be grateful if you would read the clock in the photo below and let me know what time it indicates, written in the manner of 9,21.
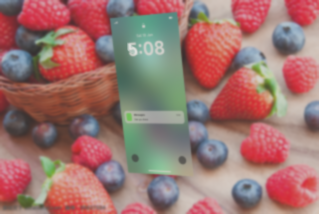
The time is 5,08
